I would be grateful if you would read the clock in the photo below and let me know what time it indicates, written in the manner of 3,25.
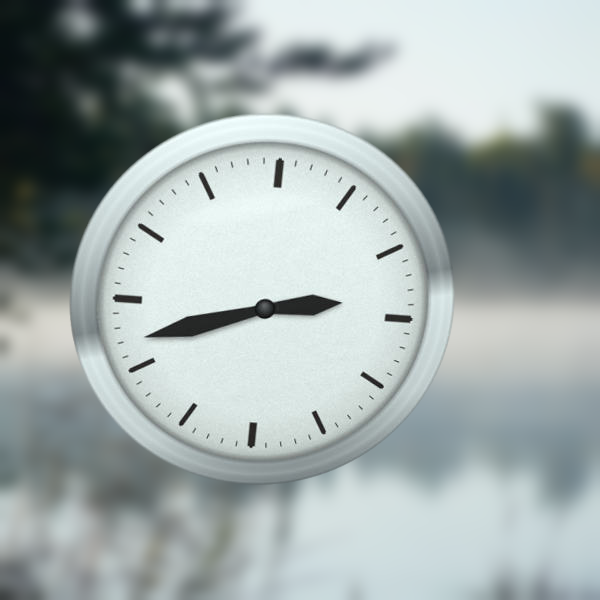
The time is 2,42
